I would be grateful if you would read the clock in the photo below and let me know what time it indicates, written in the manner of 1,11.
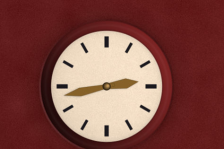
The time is 2,43
